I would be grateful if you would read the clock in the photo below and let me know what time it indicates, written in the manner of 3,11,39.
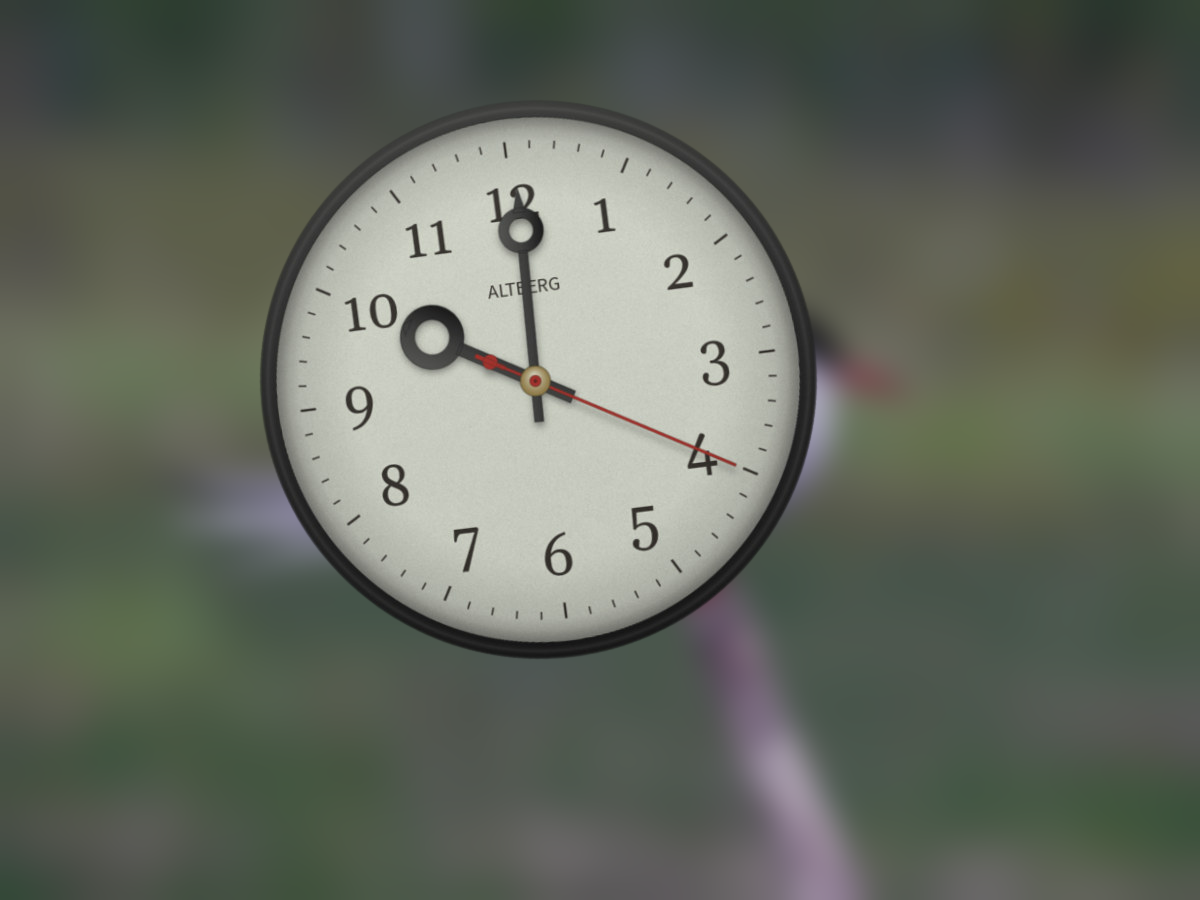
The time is 10,00,20
